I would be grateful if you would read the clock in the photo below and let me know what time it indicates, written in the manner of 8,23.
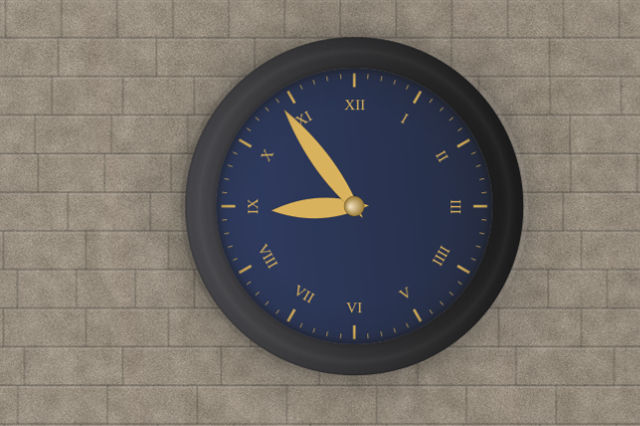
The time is 8,54
